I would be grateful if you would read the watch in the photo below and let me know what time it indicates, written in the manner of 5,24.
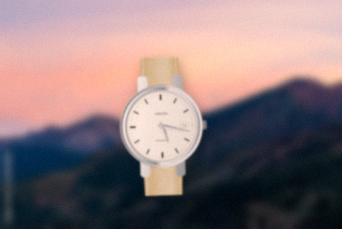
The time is 5,17
